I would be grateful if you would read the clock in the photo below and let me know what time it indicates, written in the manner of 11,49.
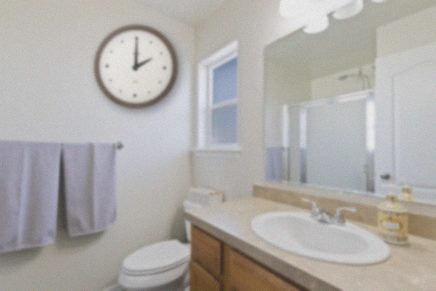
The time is 2,00
